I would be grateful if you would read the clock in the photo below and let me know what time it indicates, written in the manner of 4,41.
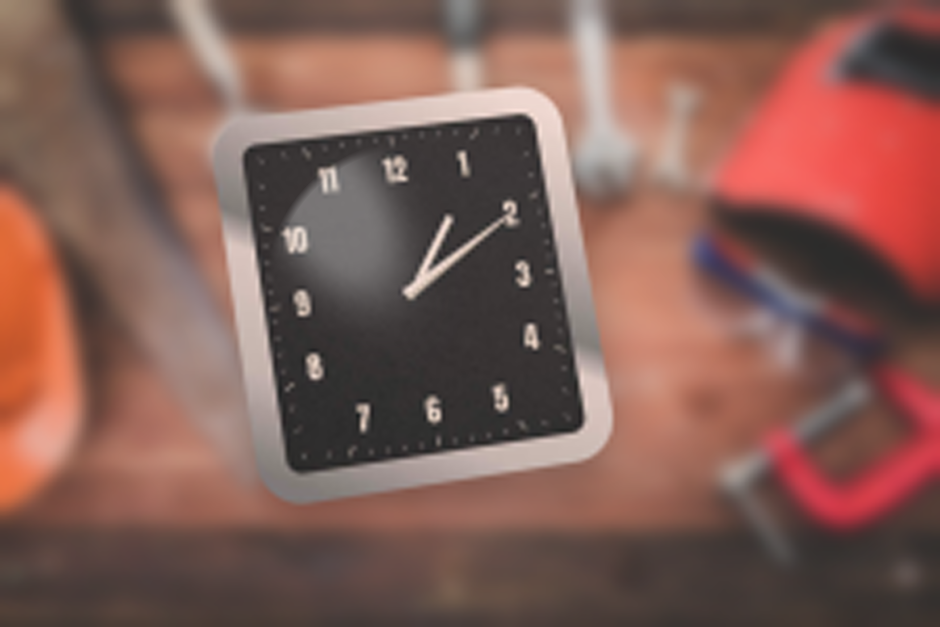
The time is 1,10
